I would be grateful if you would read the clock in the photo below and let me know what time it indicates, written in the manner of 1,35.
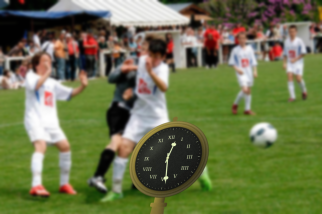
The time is 12,29
